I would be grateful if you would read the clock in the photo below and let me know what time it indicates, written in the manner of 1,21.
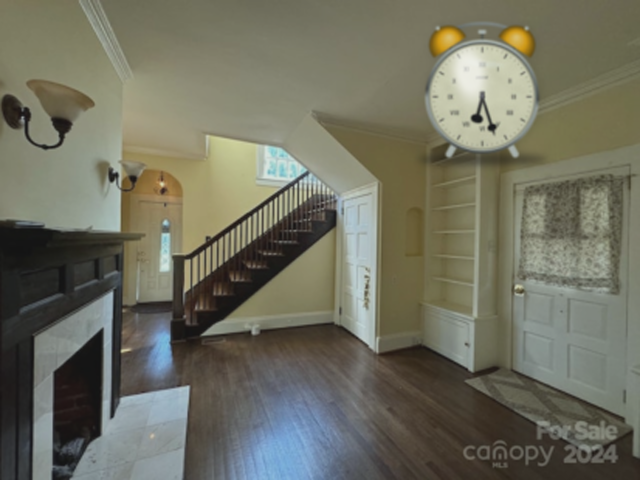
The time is 6,27
